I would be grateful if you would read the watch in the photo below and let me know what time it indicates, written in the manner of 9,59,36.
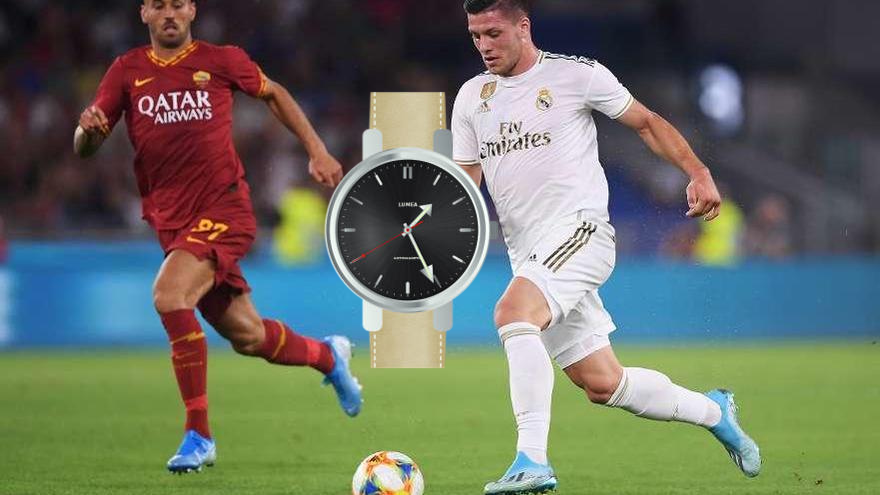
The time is 1,25,40
